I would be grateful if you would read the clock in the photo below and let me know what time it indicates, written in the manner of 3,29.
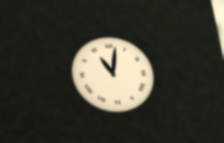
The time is 11,02
